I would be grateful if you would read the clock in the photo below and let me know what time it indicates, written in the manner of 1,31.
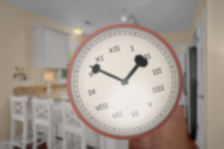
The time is 1,52
